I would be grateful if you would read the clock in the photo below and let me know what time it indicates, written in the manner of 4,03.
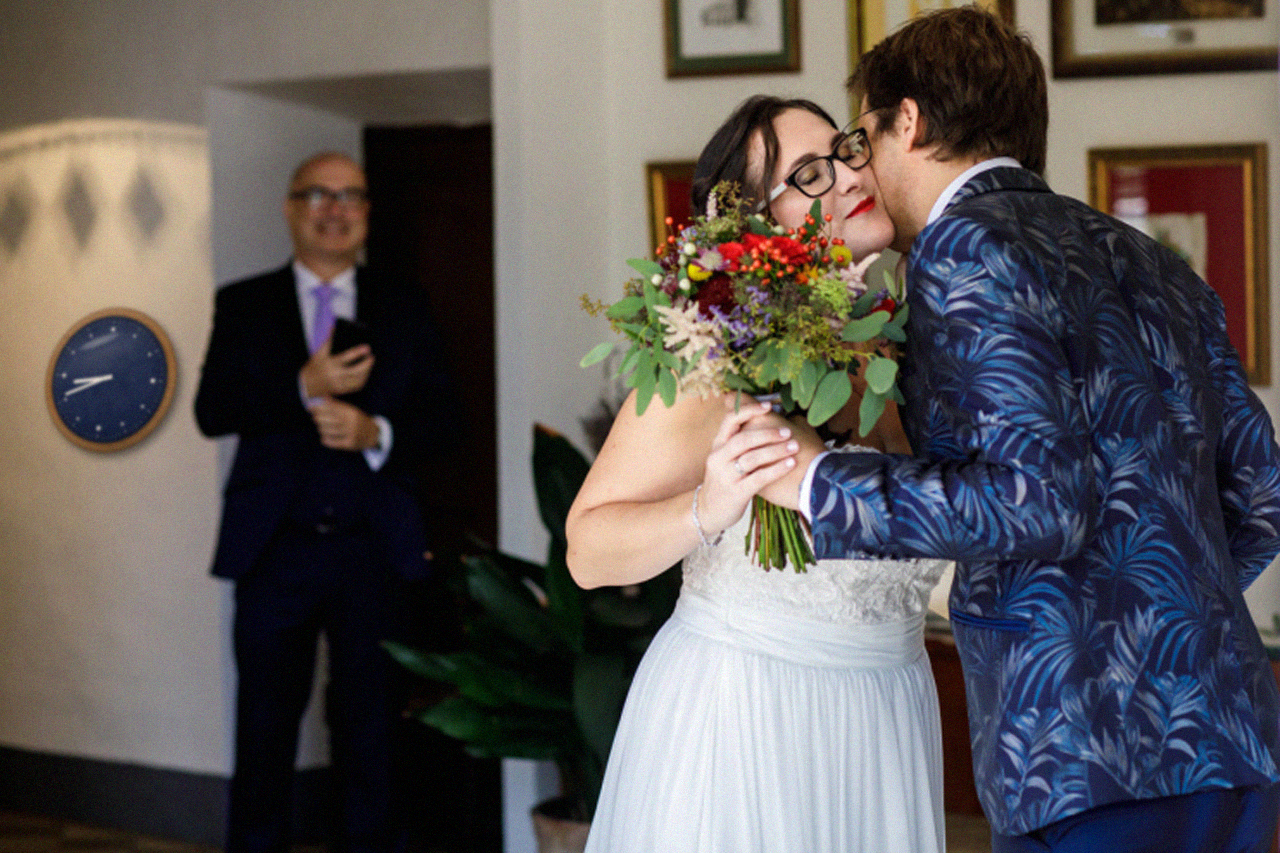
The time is 8,41
